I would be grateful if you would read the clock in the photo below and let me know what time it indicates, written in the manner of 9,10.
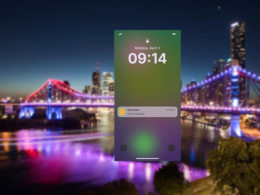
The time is 9,14
